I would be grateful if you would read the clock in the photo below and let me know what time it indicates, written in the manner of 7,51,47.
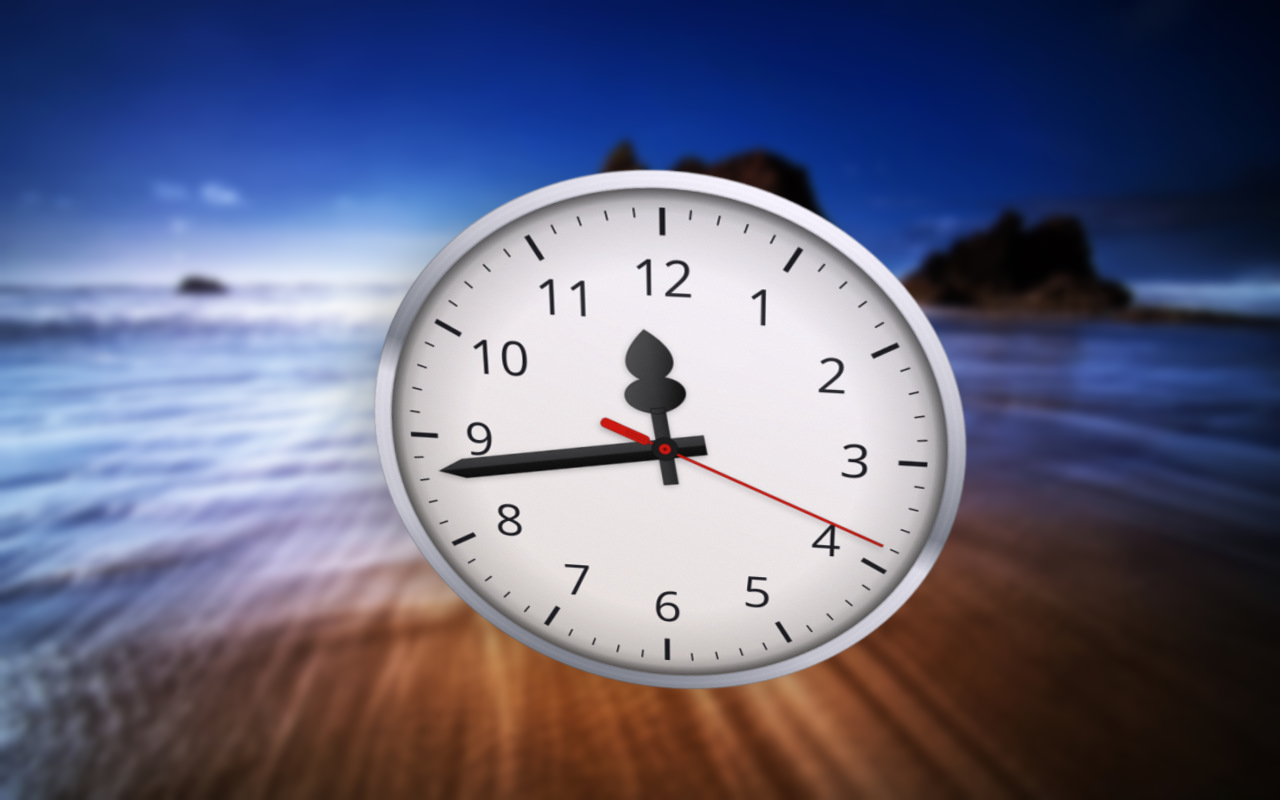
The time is 11,43,19
